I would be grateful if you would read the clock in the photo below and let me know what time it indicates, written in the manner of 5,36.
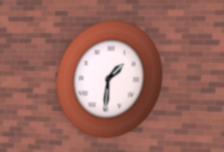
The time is 1,30
